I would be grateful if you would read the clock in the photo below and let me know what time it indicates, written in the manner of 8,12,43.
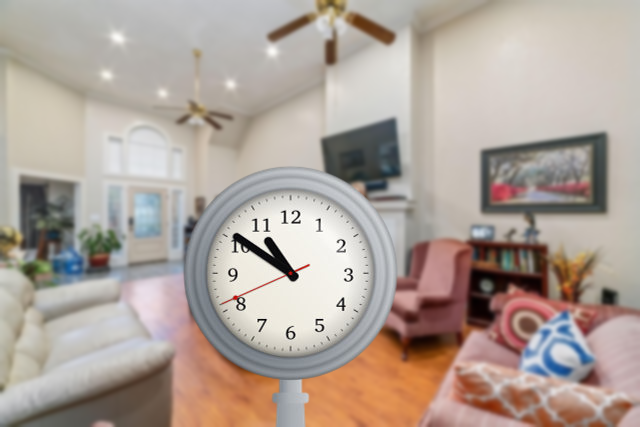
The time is 10,50,41
